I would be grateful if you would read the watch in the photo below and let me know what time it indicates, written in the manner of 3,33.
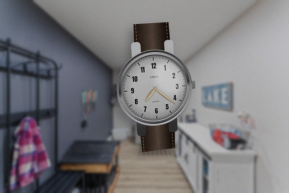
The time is 7,22
